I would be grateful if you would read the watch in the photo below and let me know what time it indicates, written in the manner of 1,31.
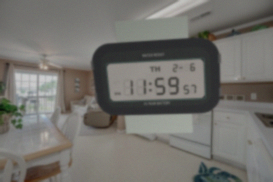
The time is 11,59
